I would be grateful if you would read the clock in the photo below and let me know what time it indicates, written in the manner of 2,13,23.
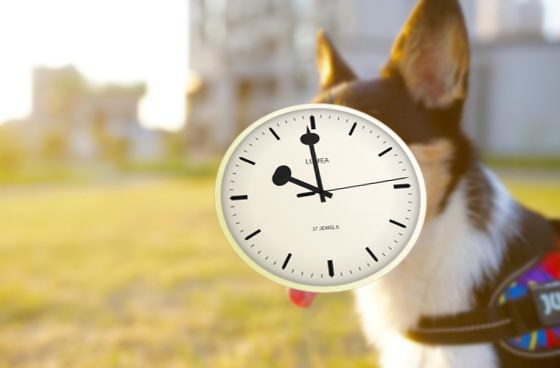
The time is 9,59,14
